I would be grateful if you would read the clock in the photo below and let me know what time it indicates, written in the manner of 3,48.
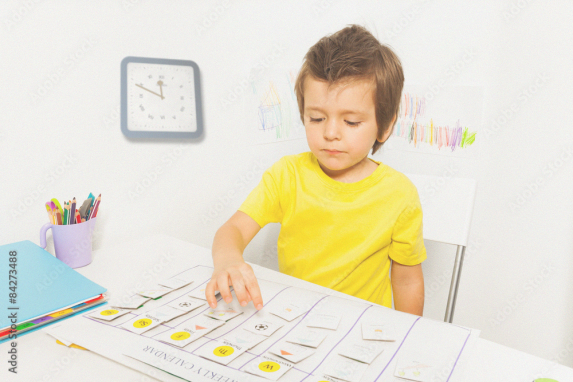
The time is 11,49
